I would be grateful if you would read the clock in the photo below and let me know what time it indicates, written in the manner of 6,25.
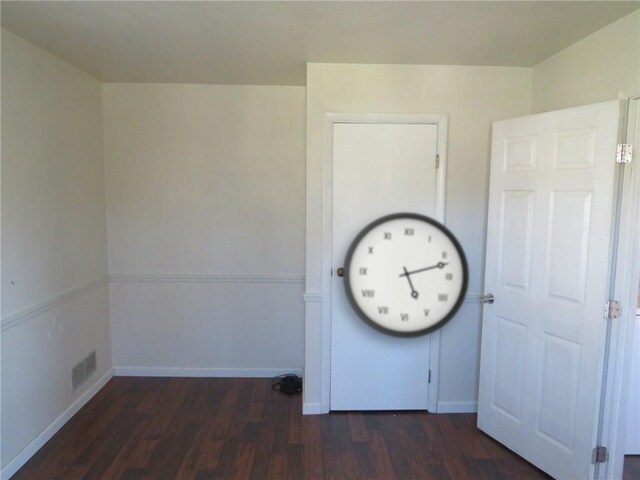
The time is 5,12
